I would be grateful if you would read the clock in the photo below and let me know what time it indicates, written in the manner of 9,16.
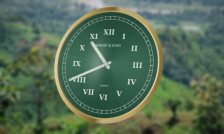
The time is 10,41
